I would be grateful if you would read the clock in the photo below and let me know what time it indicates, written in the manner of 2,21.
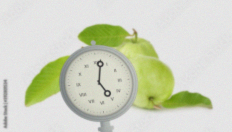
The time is 5,02
